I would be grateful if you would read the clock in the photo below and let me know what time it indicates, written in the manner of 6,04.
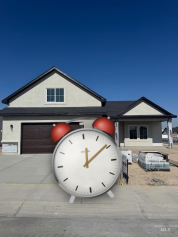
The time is 12,09
